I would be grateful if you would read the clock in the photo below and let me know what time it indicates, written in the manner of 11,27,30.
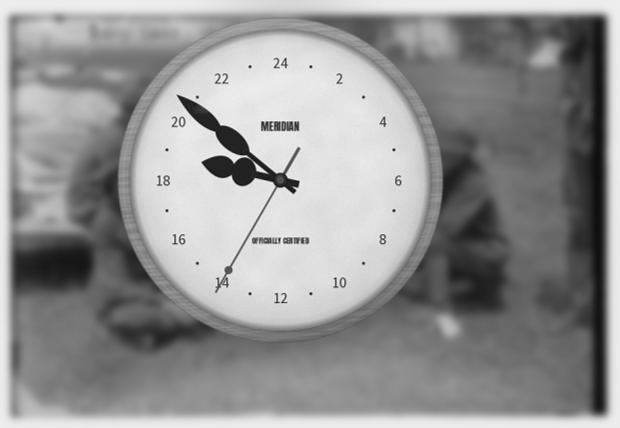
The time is 18,51,35
